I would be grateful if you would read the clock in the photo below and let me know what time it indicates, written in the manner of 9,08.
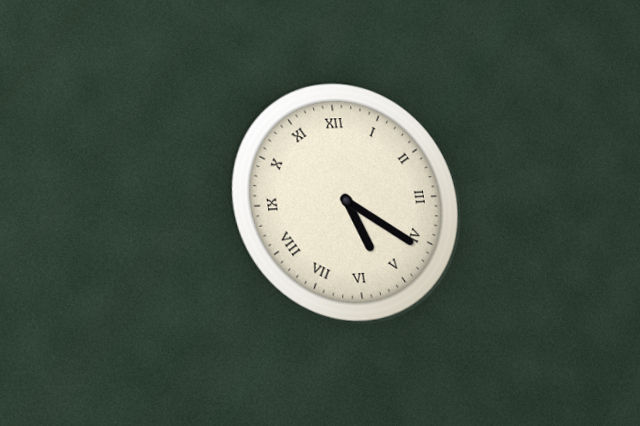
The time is 5,21
